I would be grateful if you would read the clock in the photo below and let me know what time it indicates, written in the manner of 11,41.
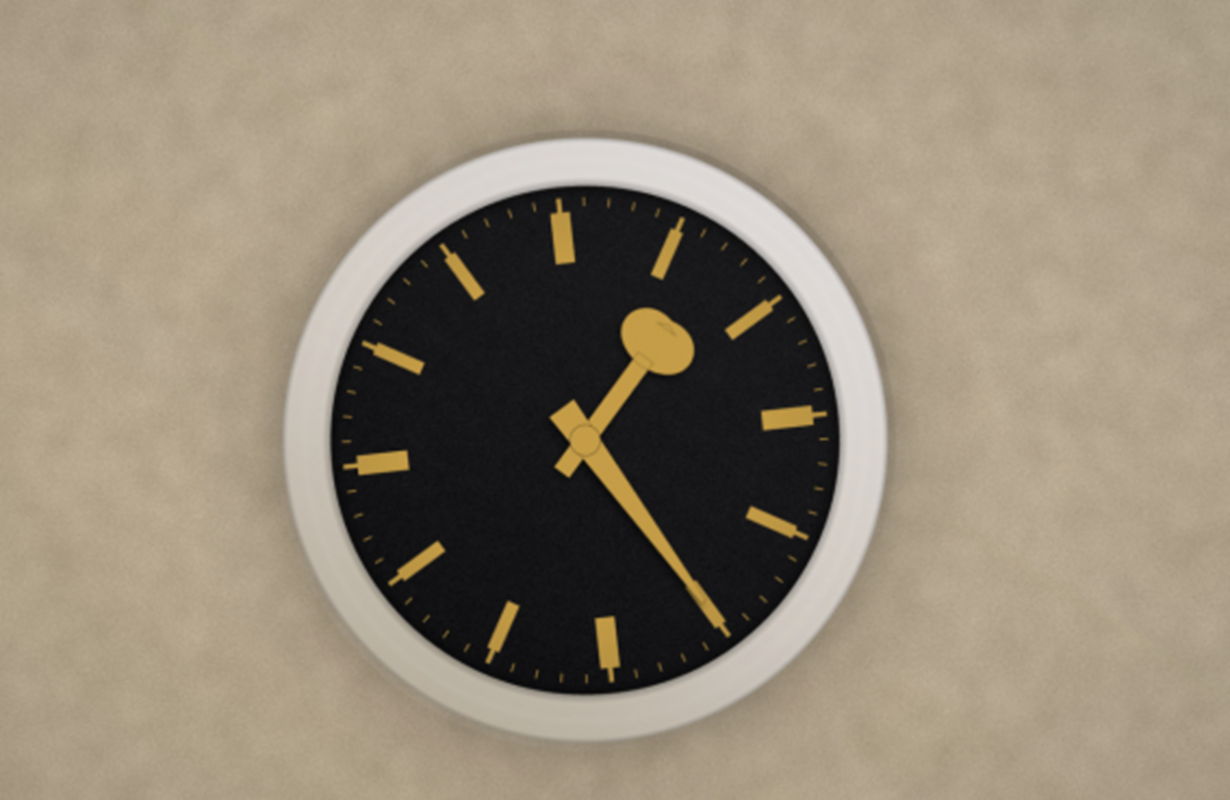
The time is 1,25
